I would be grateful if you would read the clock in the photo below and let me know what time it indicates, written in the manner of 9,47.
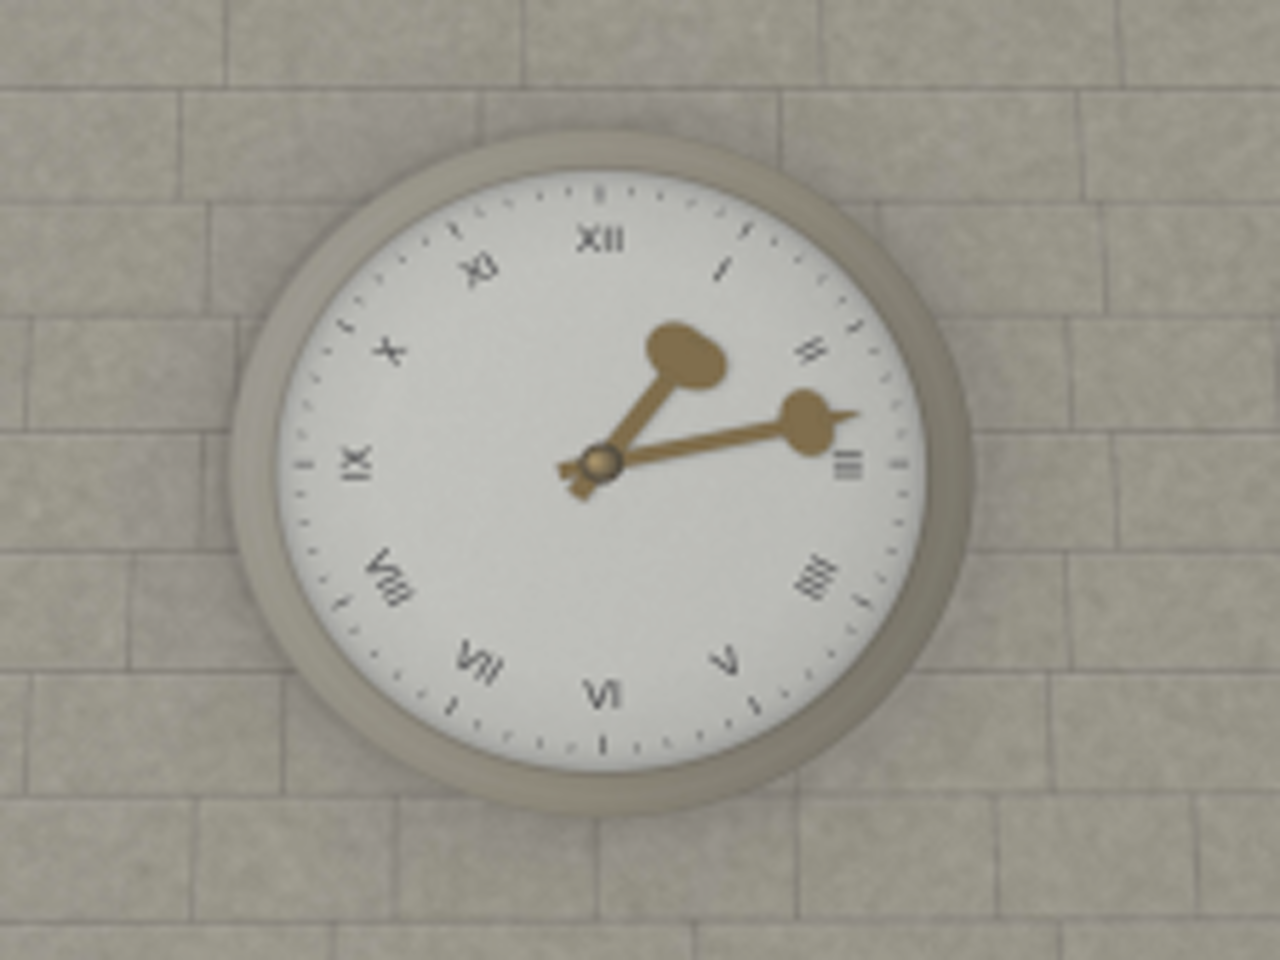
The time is 1,13
